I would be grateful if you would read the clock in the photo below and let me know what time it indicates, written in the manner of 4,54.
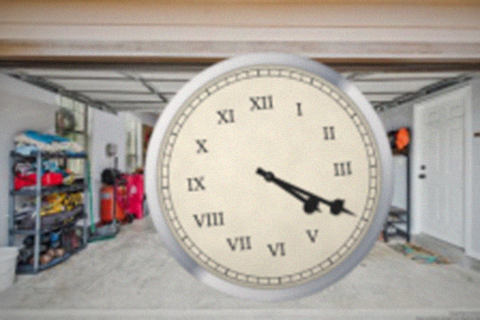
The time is 4,20
